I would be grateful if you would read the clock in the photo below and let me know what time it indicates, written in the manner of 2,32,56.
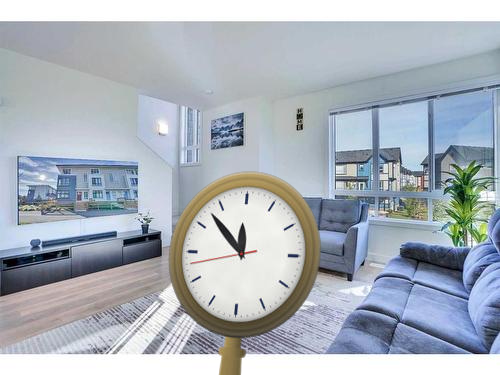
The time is 11,52,43
